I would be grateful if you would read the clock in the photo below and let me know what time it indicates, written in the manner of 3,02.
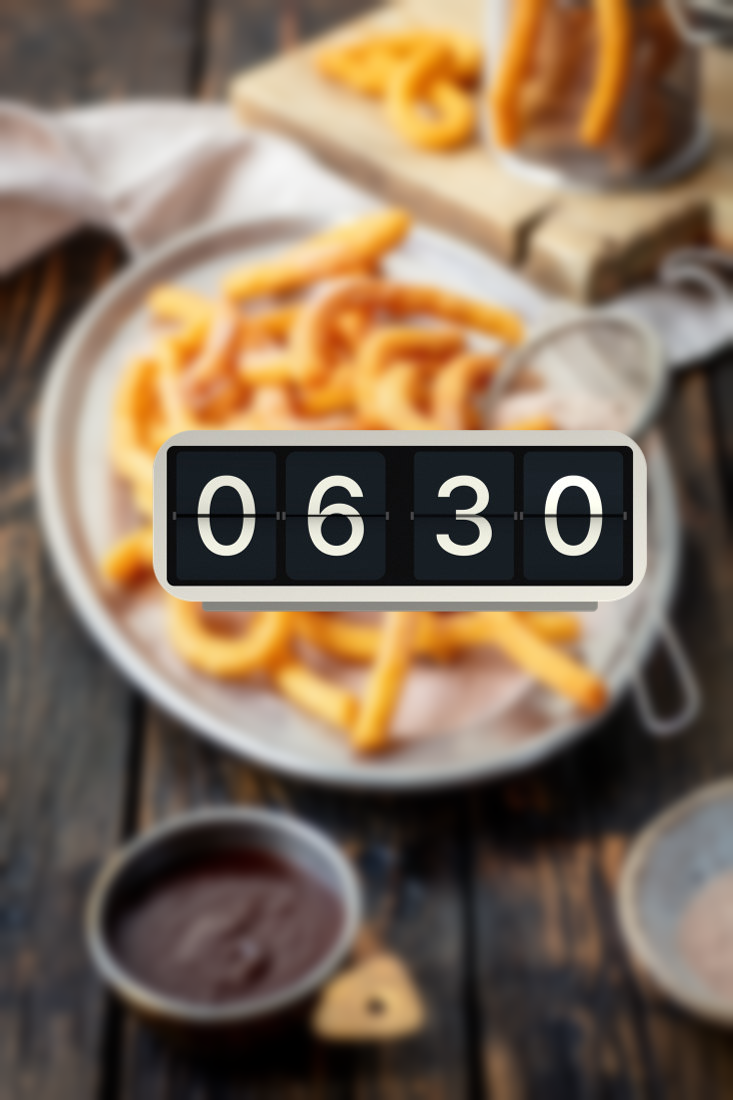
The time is 6,30
